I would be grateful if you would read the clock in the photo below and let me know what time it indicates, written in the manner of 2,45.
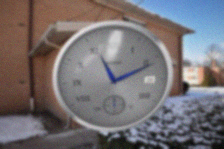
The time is 11,11
